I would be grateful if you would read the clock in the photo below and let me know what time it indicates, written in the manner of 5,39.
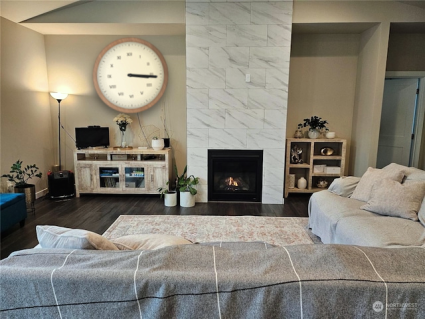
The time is 3,16
